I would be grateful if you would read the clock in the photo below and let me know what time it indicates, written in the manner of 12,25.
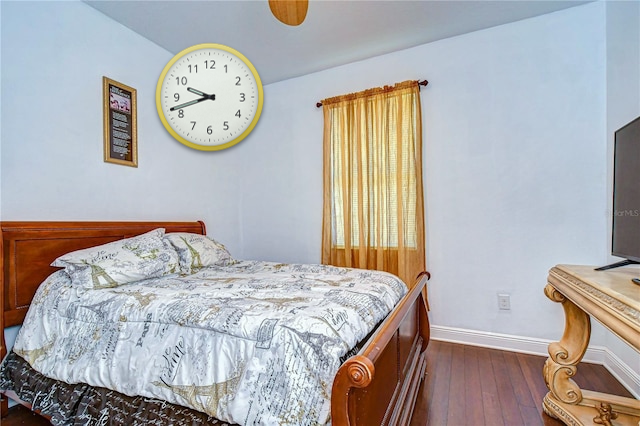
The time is 9,42
